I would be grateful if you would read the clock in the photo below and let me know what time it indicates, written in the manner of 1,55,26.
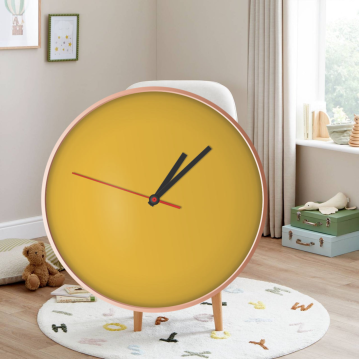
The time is 1,07,48
